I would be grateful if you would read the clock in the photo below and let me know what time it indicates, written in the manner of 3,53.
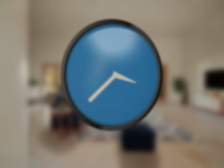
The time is 3,38
